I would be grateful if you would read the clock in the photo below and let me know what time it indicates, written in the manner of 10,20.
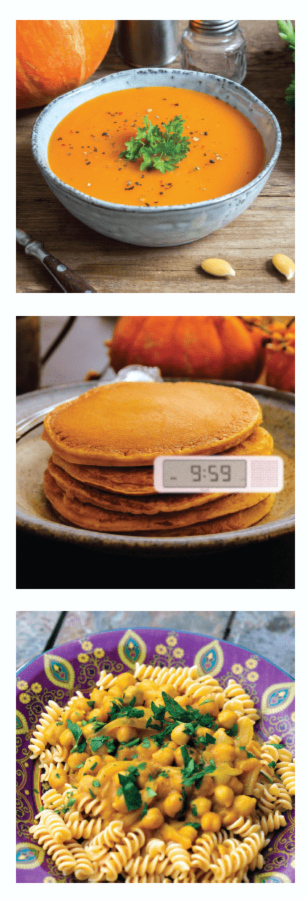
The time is 9,59
